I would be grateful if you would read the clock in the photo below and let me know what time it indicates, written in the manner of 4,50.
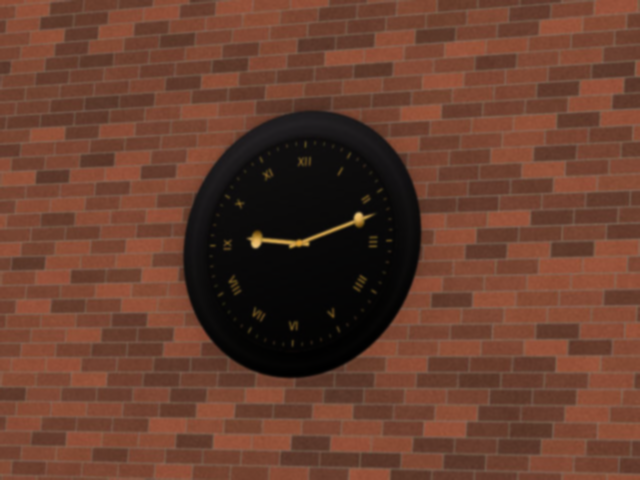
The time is 9,12
